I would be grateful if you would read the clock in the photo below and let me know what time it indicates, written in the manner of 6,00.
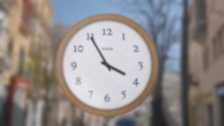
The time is 3,55
